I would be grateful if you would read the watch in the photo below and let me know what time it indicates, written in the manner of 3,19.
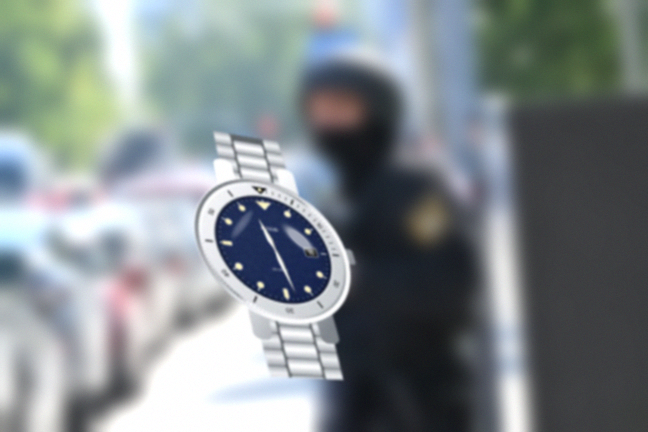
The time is 11,28
